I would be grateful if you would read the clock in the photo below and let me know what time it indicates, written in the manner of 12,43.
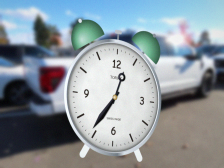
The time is 12,36
